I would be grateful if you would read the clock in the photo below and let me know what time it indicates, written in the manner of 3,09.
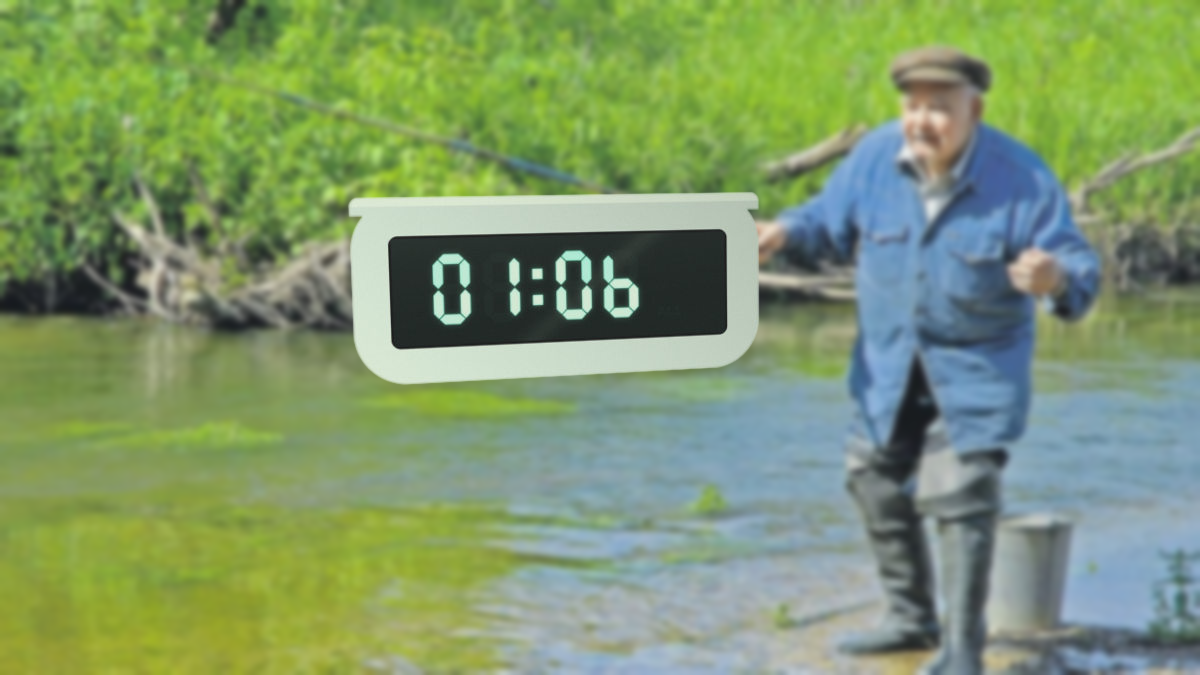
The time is 1,06
